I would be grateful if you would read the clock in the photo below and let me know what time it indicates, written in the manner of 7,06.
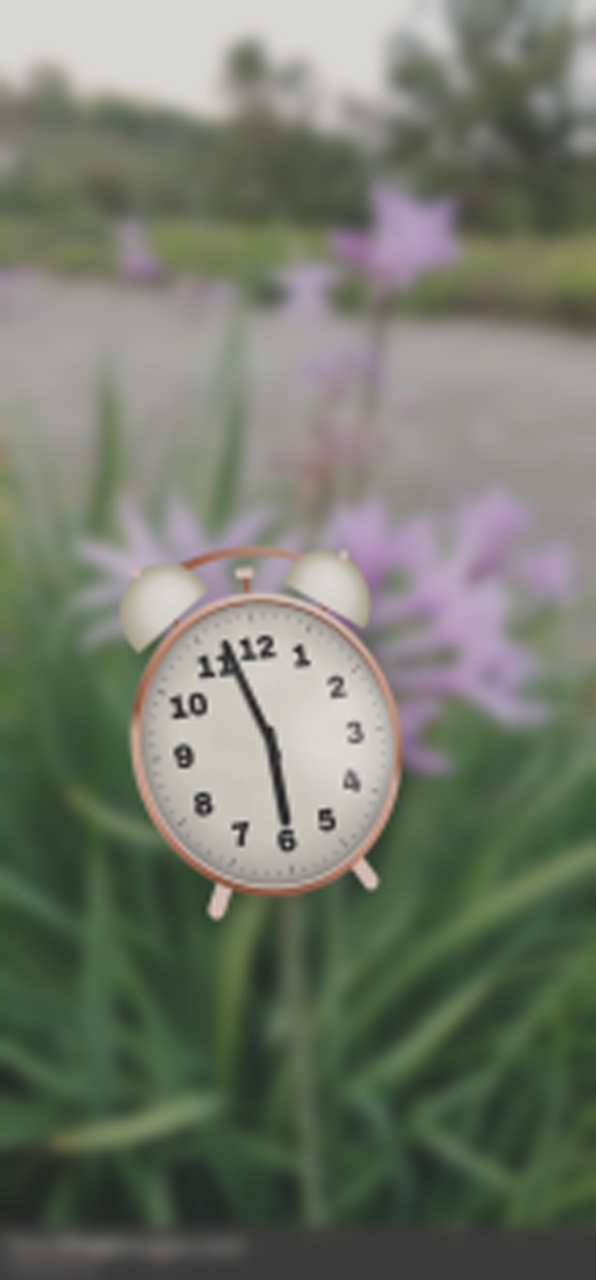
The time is 5,57
